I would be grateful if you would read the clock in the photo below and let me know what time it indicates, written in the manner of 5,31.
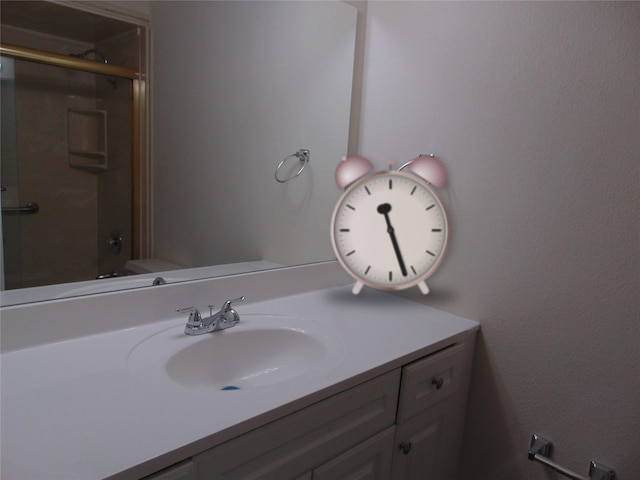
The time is 11,27
